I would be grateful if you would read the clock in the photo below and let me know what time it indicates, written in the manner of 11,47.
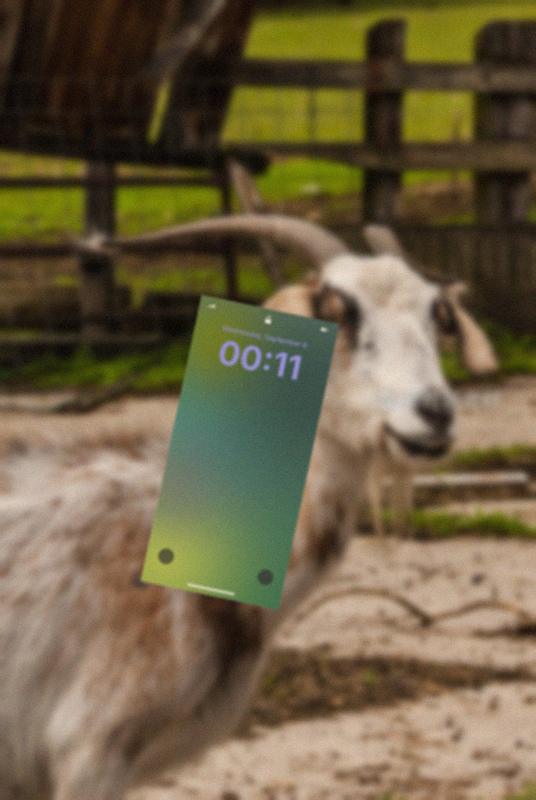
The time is 0,11
